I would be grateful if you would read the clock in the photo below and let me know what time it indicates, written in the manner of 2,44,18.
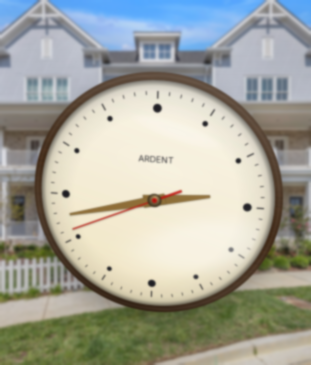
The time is 2,42,41
